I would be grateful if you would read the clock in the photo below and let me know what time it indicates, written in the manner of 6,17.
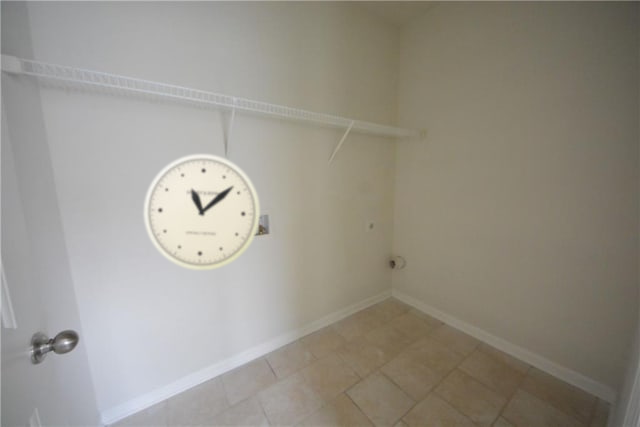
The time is 11,08
